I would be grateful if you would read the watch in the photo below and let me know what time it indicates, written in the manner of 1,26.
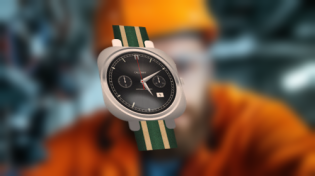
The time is 5,10
